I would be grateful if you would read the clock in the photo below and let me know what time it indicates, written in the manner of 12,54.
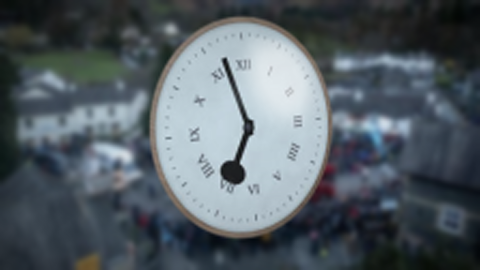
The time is 6,57
